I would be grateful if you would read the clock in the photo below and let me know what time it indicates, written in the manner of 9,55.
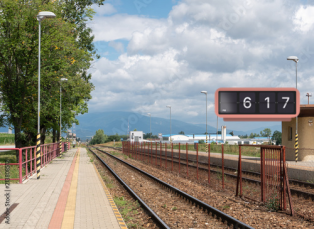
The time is 6,17
